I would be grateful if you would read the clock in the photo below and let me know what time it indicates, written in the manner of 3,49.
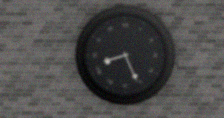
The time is 8,26
